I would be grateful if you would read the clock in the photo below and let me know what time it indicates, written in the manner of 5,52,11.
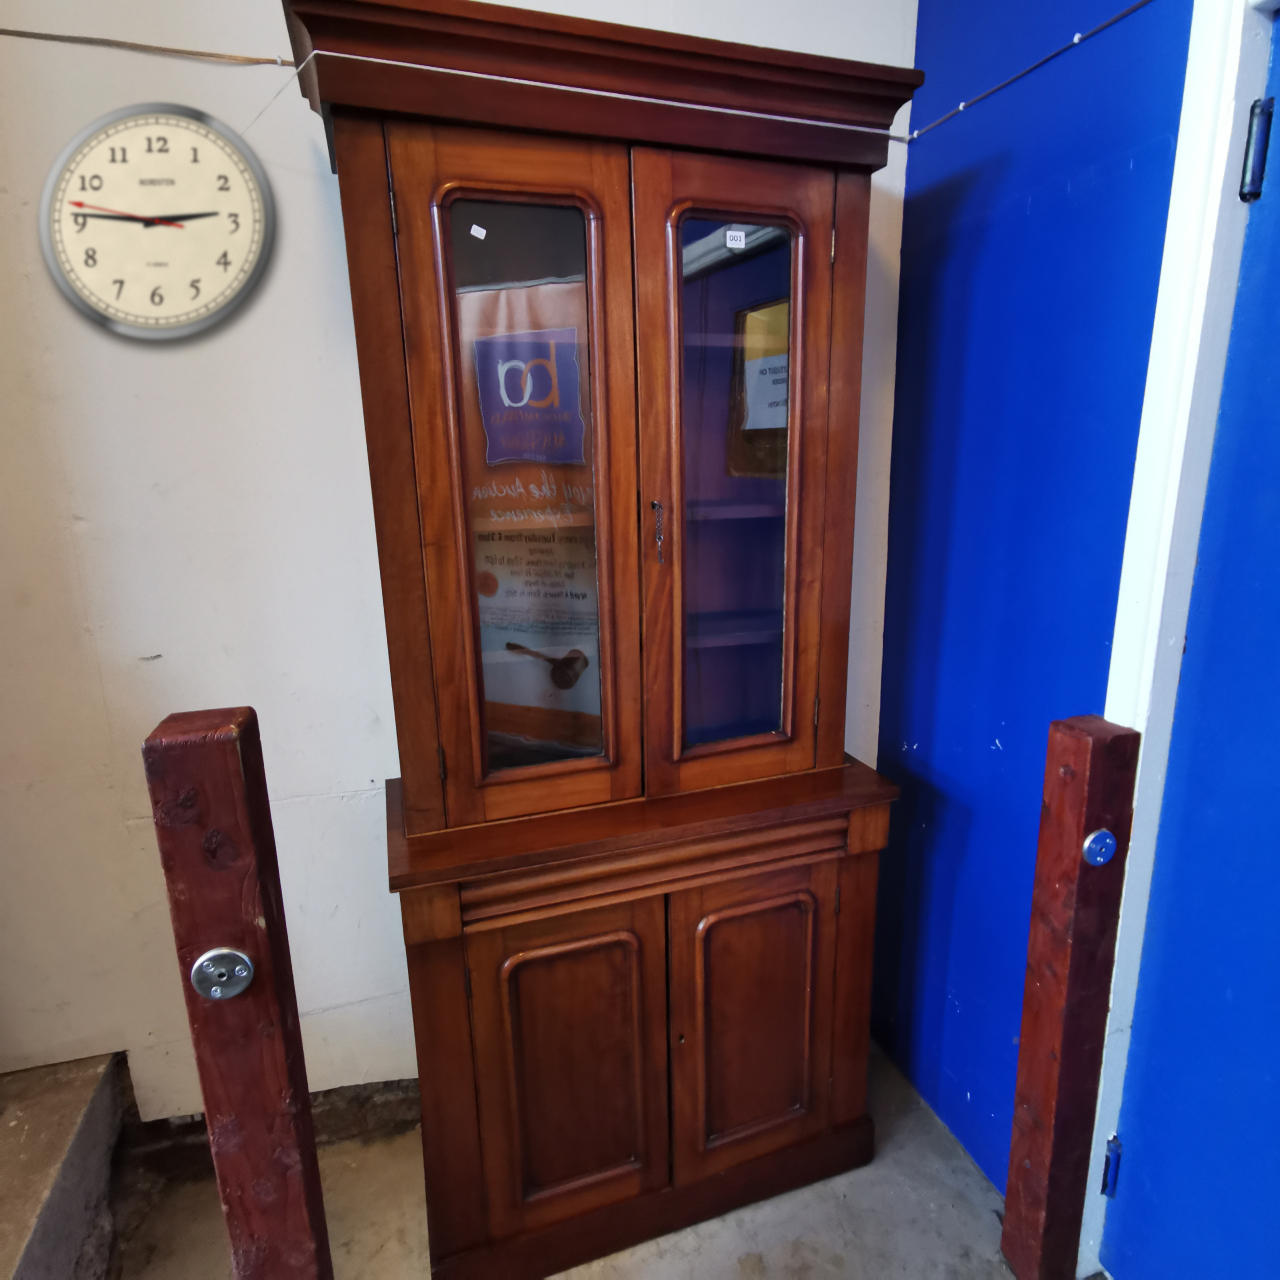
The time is 2,45,47
